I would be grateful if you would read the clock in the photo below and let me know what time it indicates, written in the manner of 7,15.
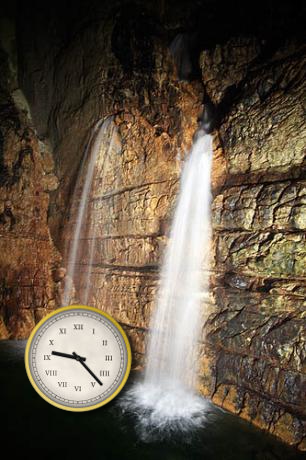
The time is 9,23
